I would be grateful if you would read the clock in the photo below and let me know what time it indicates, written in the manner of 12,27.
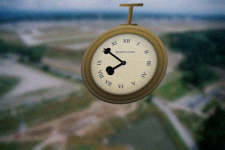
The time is 7,51
